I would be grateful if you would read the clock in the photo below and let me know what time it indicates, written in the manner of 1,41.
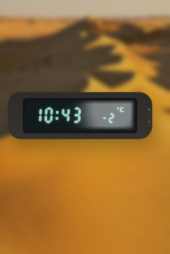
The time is 10,43
